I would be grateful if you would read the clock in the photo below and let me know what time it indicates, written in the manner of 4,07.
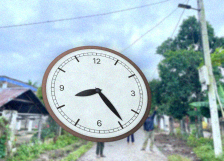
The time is 8,24
